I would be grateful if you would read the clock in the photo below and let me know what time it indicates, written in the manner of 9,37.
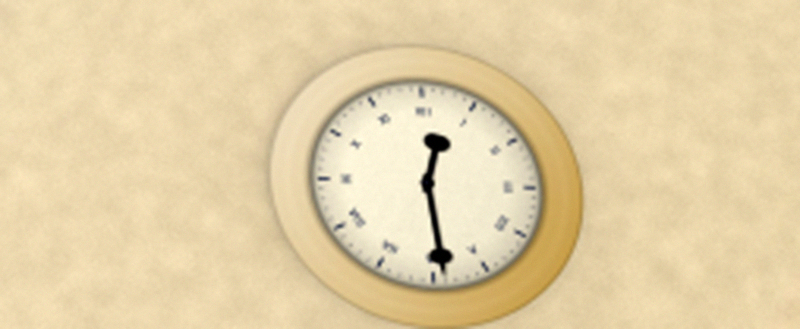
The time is 12,29
